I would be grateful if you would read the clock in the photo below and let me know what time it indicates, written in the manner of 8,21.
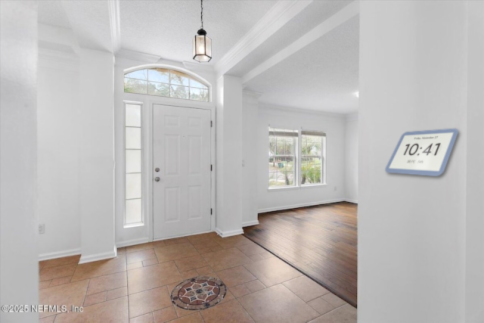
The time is 10,41
